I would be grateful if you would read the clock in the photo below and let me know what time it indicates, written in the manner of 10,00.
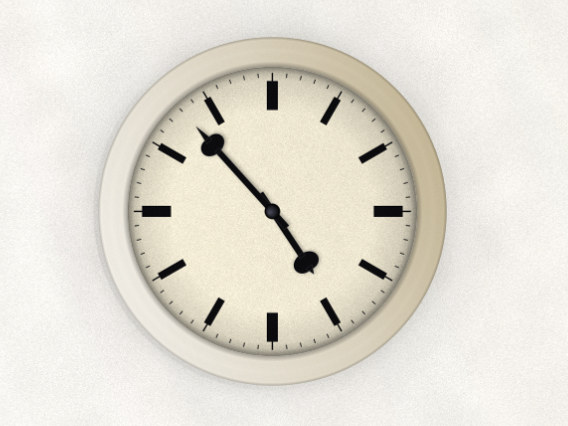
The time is 4,53
